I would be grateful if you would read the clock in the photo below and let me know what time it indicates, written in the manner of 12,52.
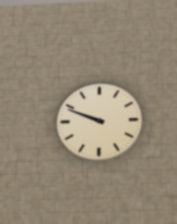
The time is 9,49
